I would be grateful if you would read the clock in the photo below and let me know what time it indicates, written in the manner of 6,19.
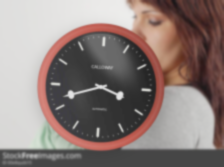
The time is 3,42
